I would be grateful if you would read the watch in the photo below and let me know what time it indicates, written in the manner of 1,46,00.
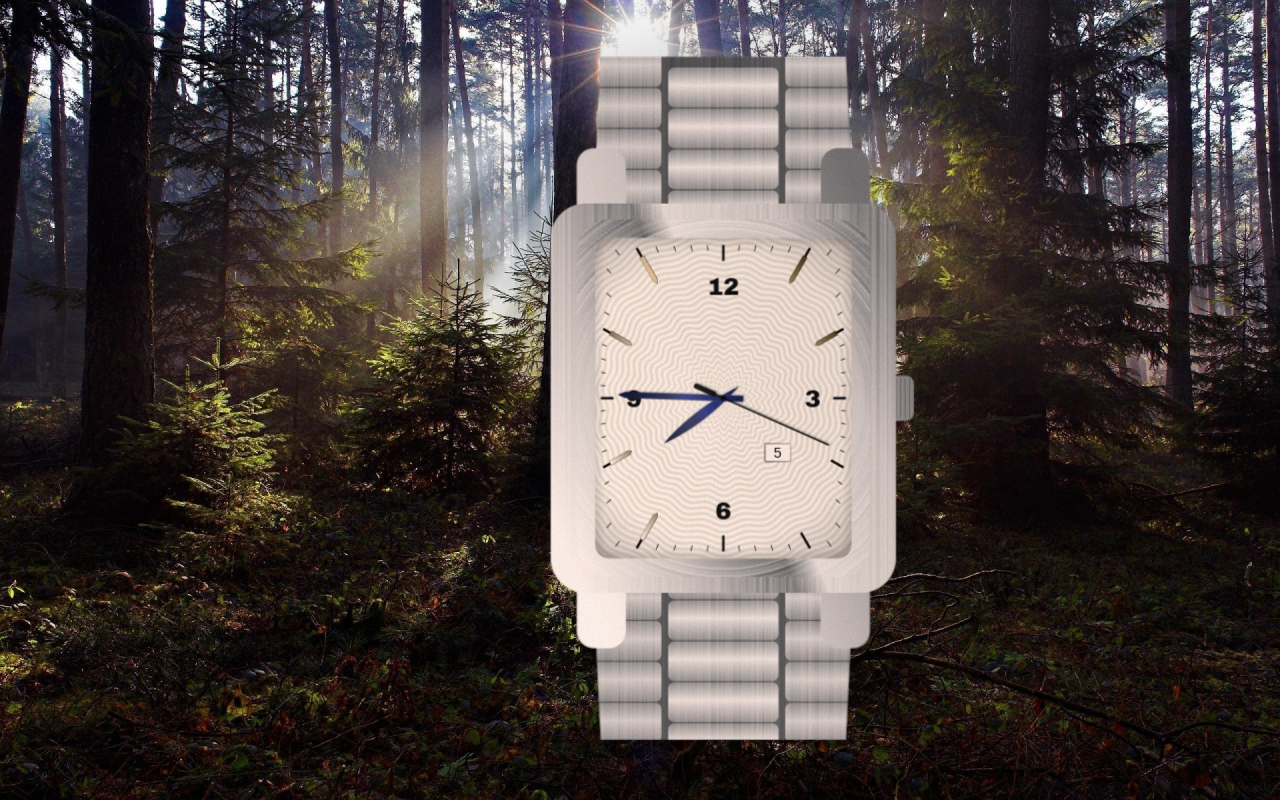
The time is 7,45,19
